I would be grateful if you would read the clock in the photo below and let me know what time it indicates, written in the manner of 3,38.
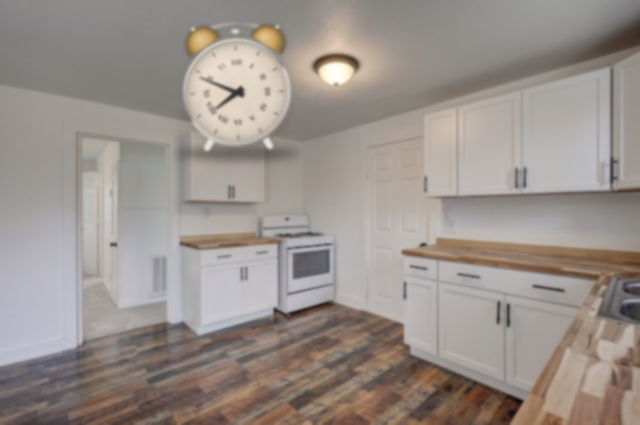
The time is 7,49
